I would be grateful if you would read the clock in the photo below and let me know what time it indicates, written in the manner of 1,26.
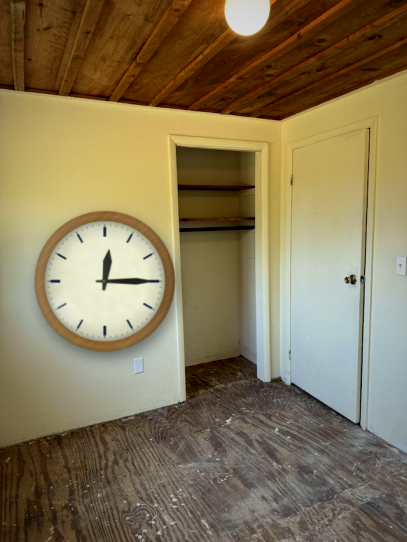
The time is 12,15
